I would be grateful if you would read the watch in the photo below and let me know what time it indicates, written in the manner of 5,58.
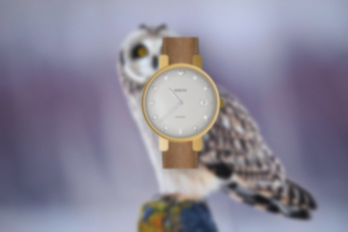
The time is 10,38
